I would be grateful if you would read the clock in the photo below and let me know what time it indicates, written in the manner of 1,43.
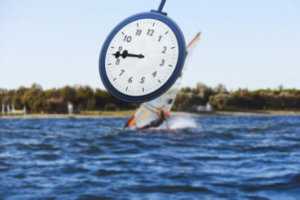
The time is 8,43
